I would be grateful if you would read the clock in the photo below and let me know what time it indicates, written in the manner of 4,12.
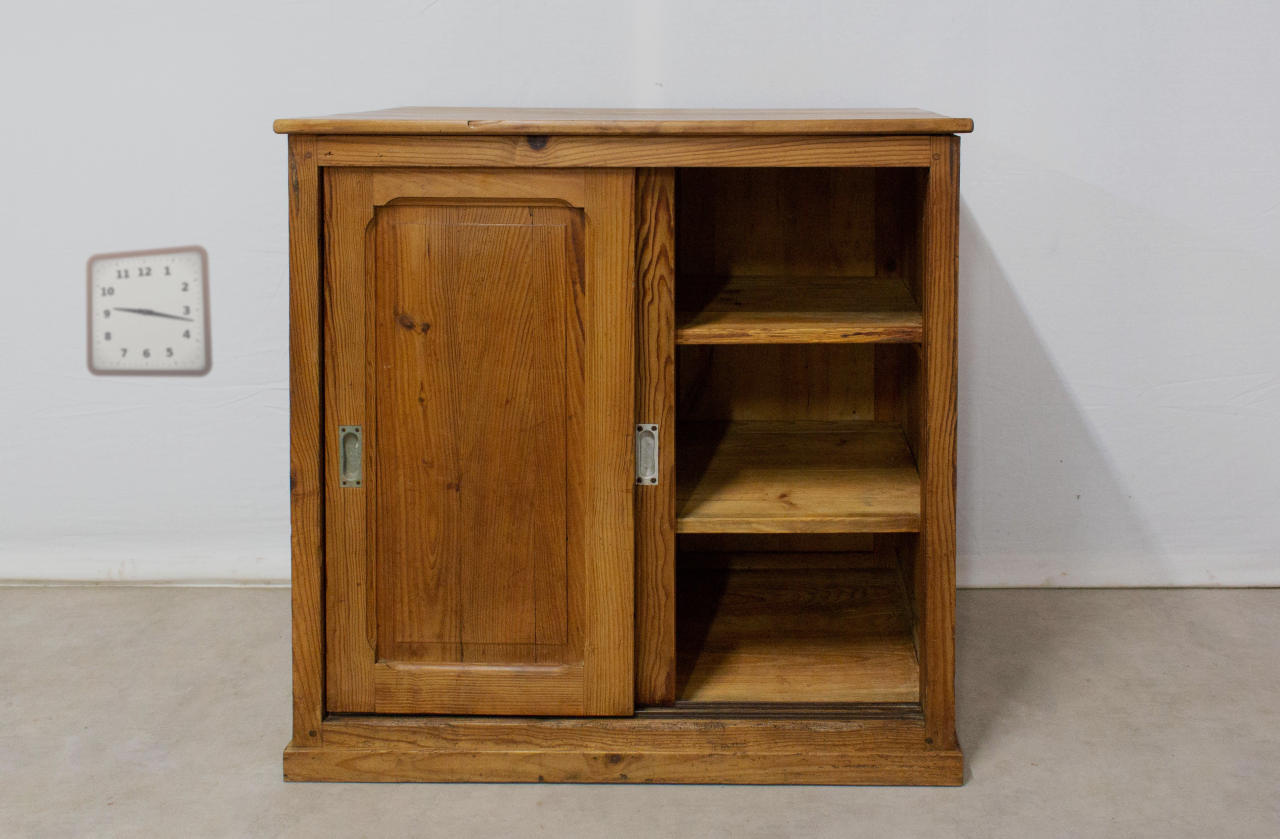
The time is 9,17
